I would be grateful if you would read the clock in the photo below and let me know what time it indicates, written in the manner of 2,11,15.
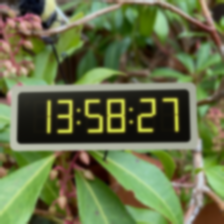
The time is 13,58,27
